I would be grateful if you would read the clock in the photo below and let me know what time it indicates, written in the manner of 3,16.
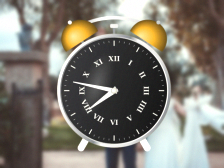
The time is 7,47
